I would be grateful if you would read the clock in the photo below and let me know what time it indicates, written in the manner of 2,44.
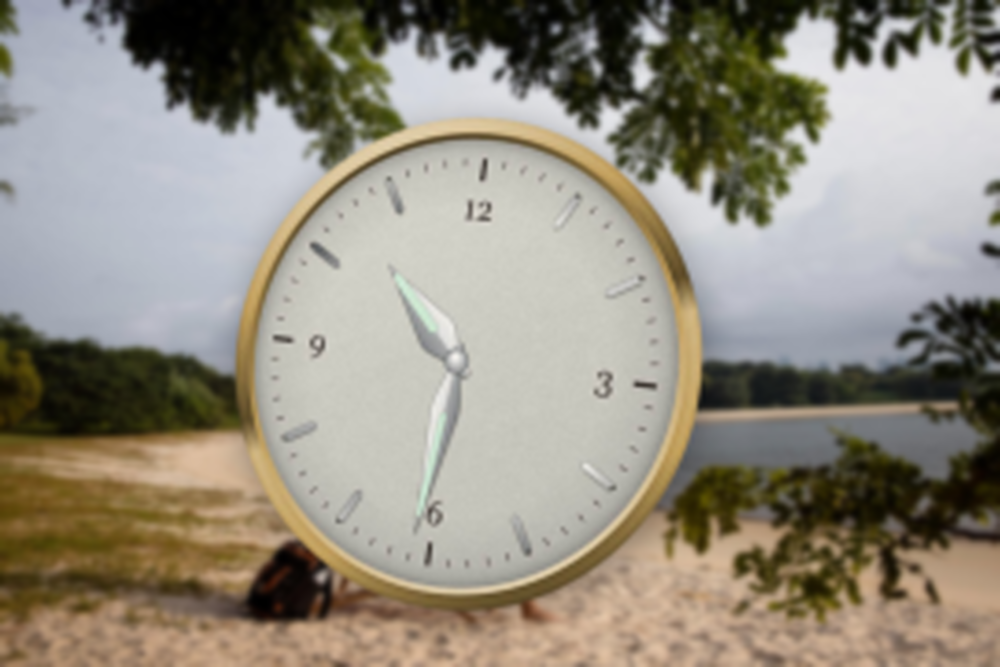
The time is 10,31
